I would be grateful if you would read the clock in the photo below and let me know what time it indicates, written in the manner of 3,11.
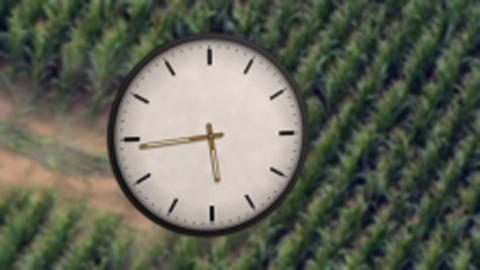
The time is 5,44
